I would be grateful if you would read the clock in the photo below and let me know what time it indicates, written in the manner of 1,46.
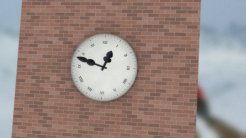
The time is 12,48
